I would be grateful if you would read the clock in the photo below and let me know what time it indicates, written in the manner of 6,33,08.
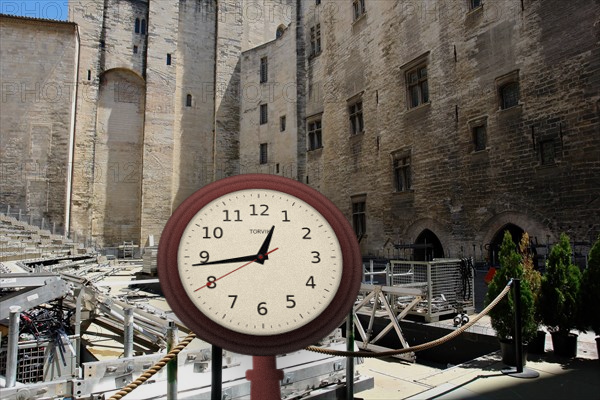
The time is 12,43,40
